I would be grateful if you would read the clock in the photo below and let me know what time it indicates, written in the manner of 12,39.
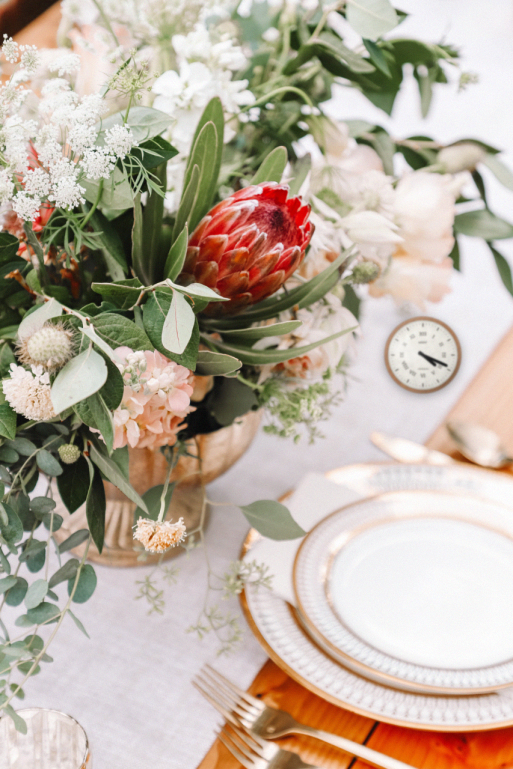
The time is 4,19
